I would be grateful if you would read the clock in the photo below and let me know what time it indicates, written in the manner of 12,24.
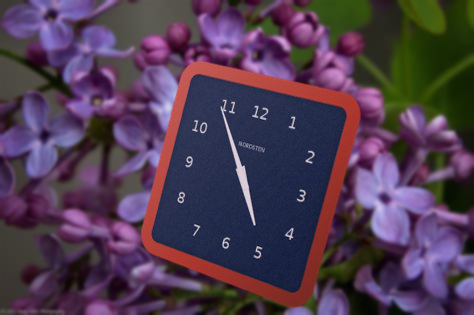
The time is 4,54
